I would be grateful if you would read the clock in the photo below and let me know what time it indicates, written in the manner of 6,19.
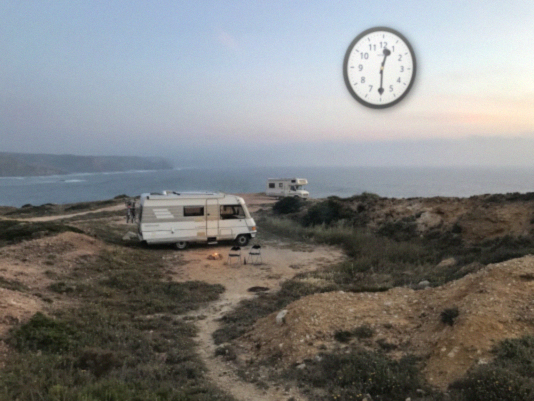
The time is 12,30
